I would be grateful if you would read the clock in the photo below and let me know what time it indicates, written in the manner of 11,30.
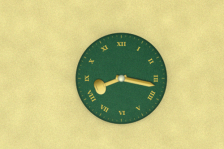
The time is 8,17
